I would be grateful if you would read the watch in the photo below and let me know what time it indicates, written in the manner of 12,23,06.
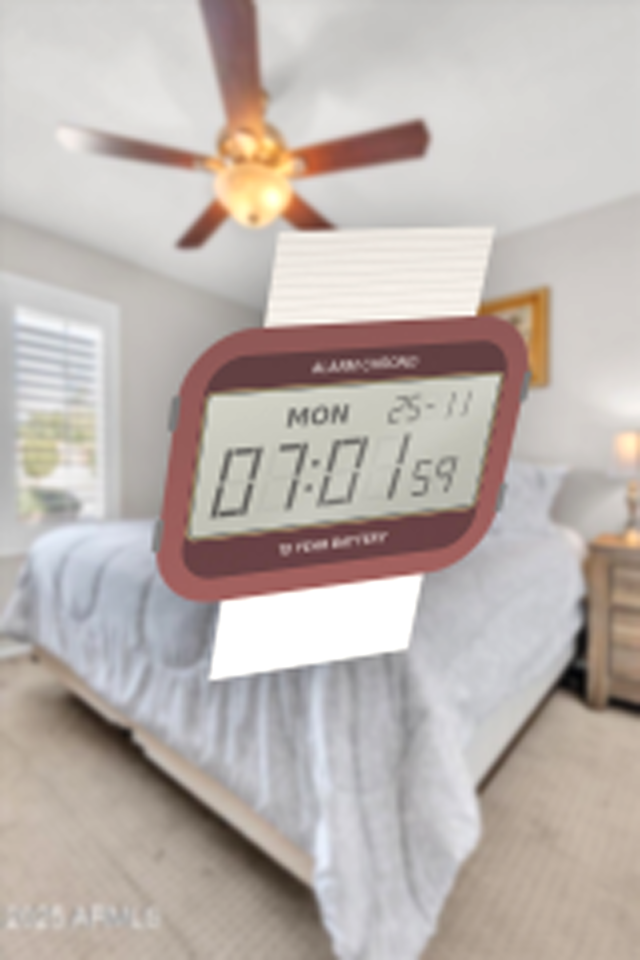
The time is 7,01,59
